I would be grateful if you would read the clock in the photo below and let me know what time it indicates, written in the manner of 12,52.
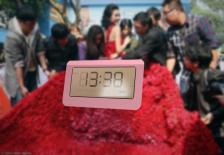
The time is 13,38
